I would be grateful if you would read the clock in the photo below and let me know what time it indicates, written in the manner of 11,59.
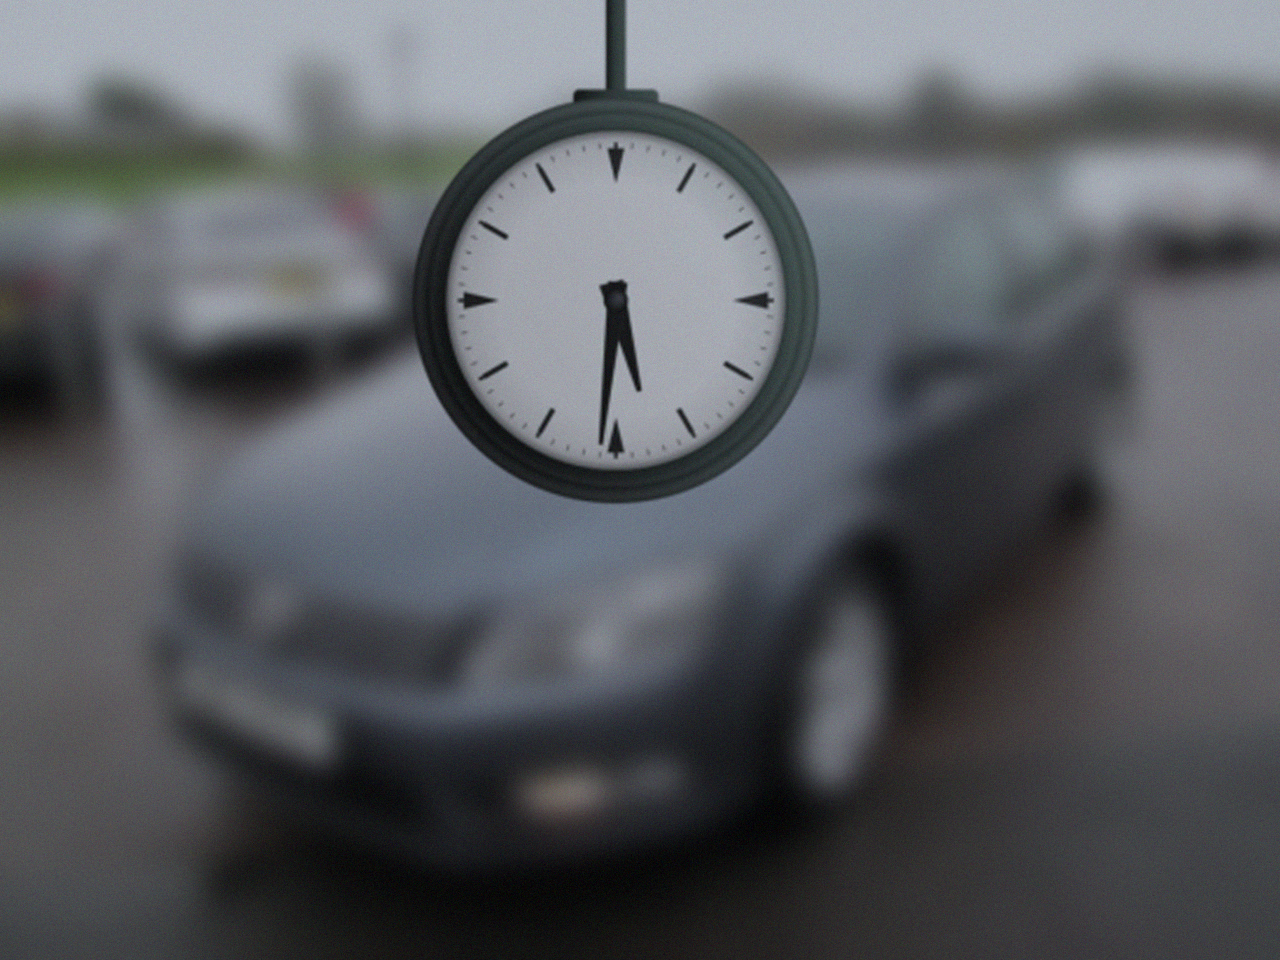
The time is 5,31
